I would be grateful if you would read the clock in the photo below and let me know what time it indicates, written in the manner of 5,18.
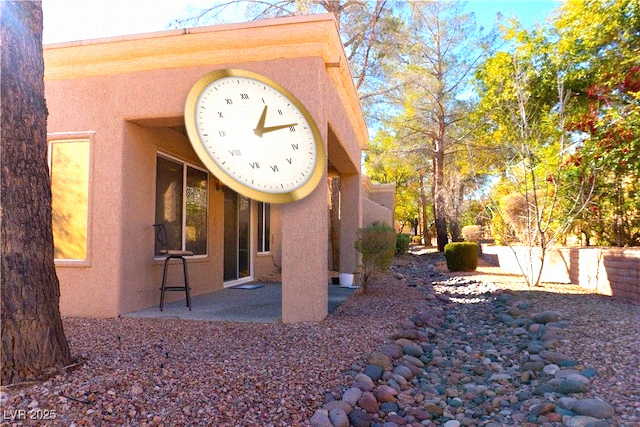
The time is 1,14
